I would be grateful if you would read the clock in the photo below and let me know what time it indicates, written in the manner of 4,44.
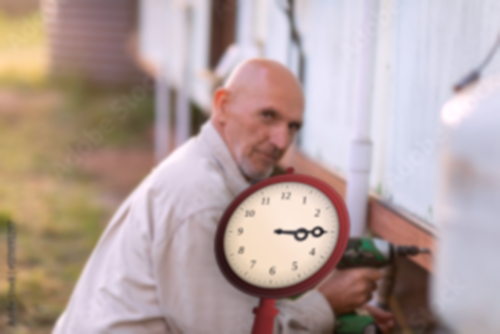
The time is 3,15
